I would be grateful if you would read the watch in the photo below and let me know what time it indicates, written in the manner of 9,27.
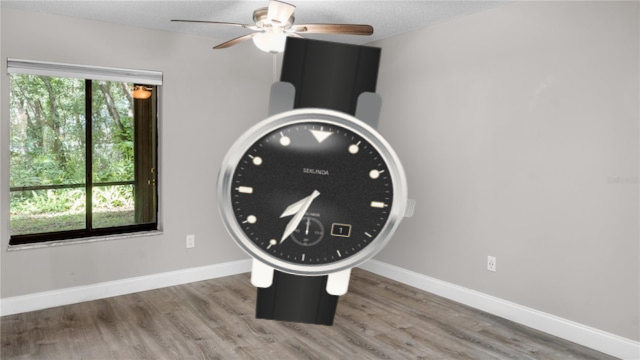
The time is 7,34
